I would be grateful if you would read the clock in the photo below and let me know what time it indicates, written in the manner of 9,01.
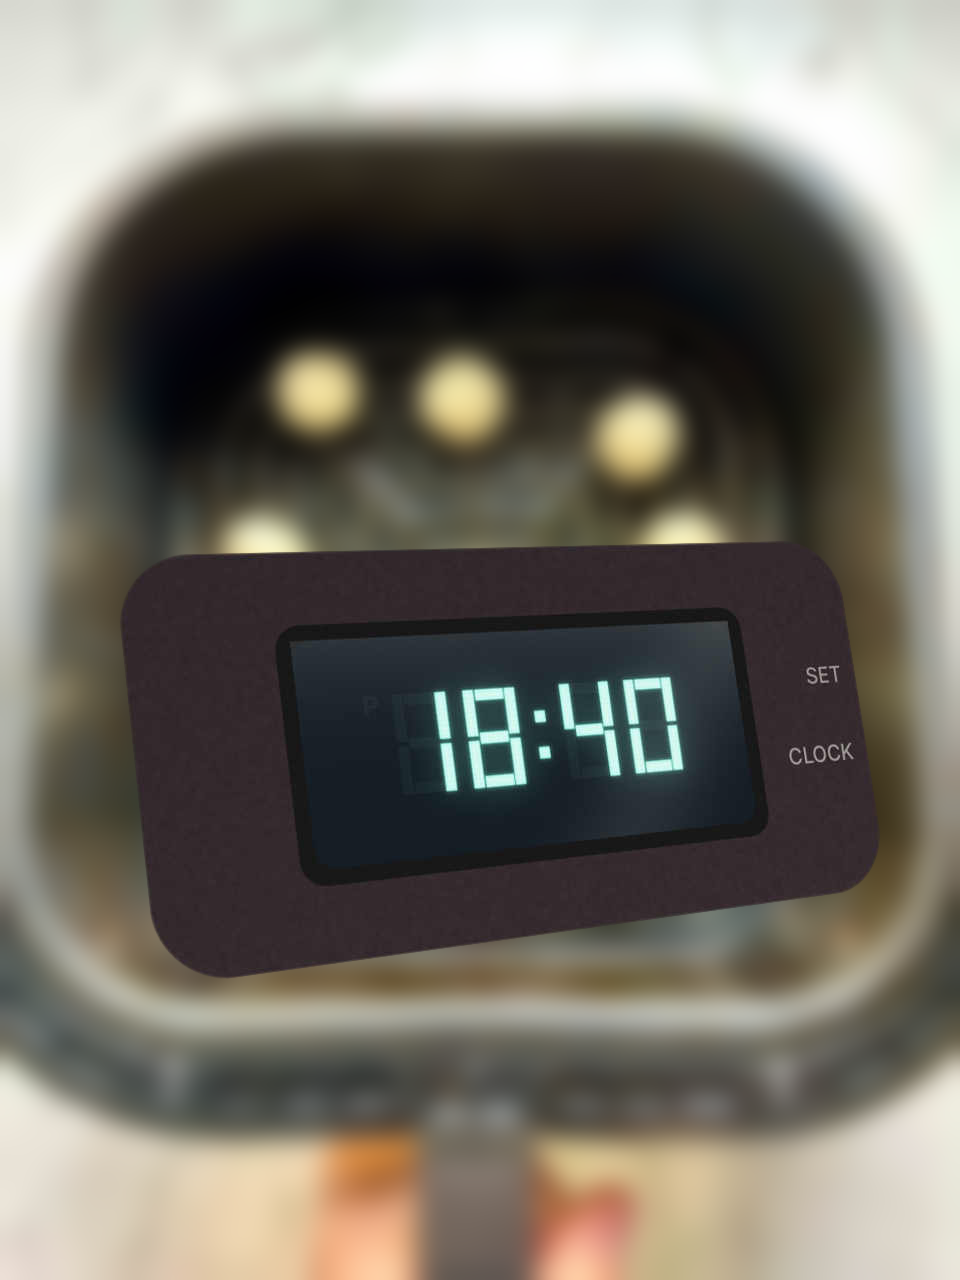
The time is 18,40
